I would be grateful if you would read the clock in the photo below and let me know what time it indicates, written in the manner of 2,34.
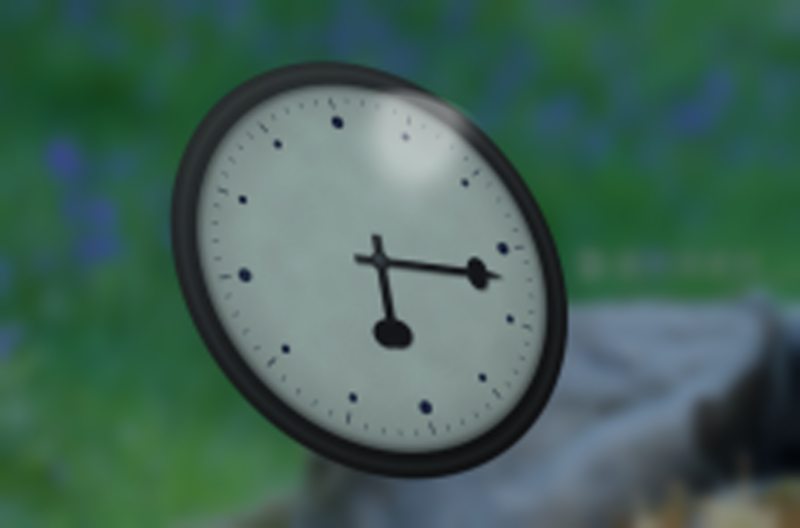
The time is 6,17
